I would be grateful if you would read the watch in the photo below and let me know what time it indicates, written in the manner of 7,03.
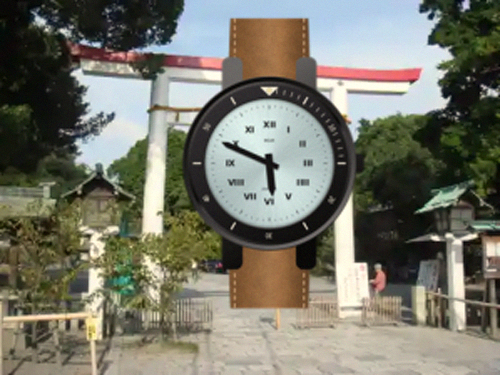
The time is 5,49
